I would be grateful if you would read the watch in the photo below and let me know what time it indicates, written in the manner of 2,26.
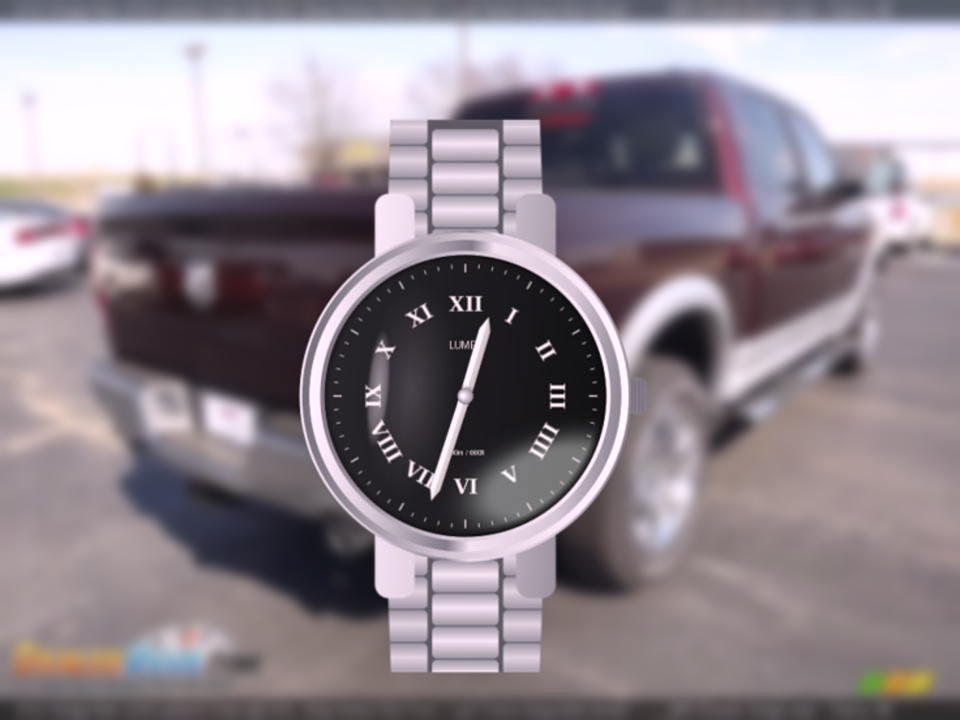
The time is 12,33
